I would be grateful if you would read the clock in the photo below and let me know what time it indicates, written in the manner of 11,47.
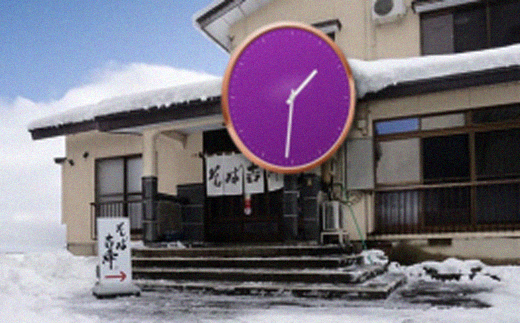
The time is 1,31
